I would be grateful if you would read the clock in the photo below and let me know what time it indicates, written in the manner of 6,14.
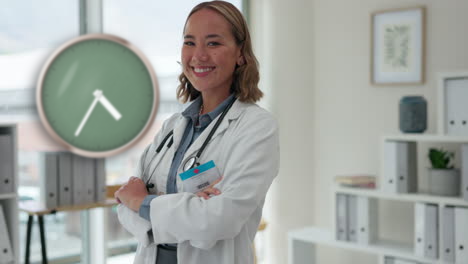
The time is 4,35
